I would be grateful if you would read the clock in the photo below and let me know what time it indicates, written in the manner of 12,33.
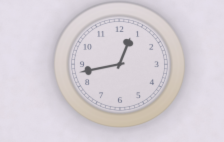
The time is 12,43
